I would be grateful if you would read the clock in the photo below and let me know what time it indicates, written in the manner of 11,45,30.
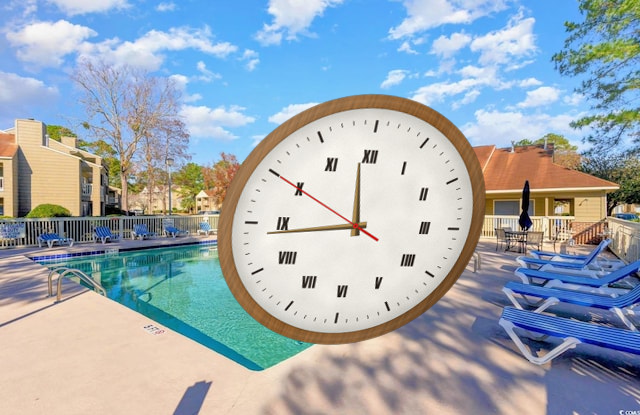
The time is 11,43,50
